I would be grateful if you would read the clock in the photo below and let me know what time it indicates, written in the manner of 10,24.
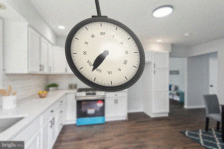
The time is 7,37
